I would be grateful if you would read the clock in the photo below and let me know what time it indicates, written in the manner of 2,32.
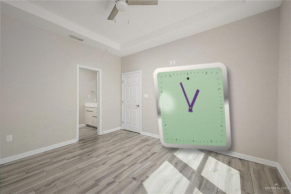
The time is 12,57
